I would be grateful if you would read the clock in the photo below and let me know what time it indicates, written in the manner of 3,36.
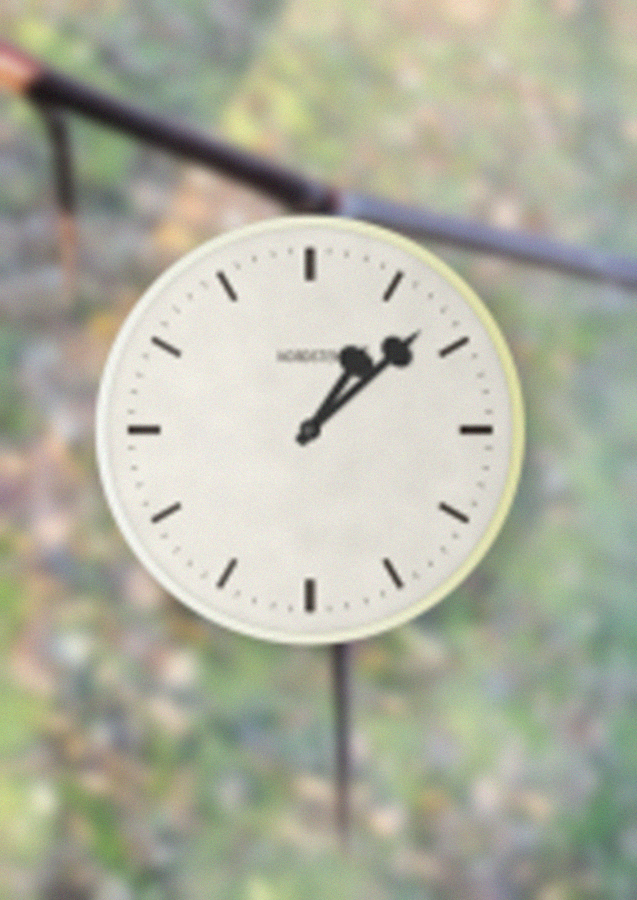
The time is 1,08
